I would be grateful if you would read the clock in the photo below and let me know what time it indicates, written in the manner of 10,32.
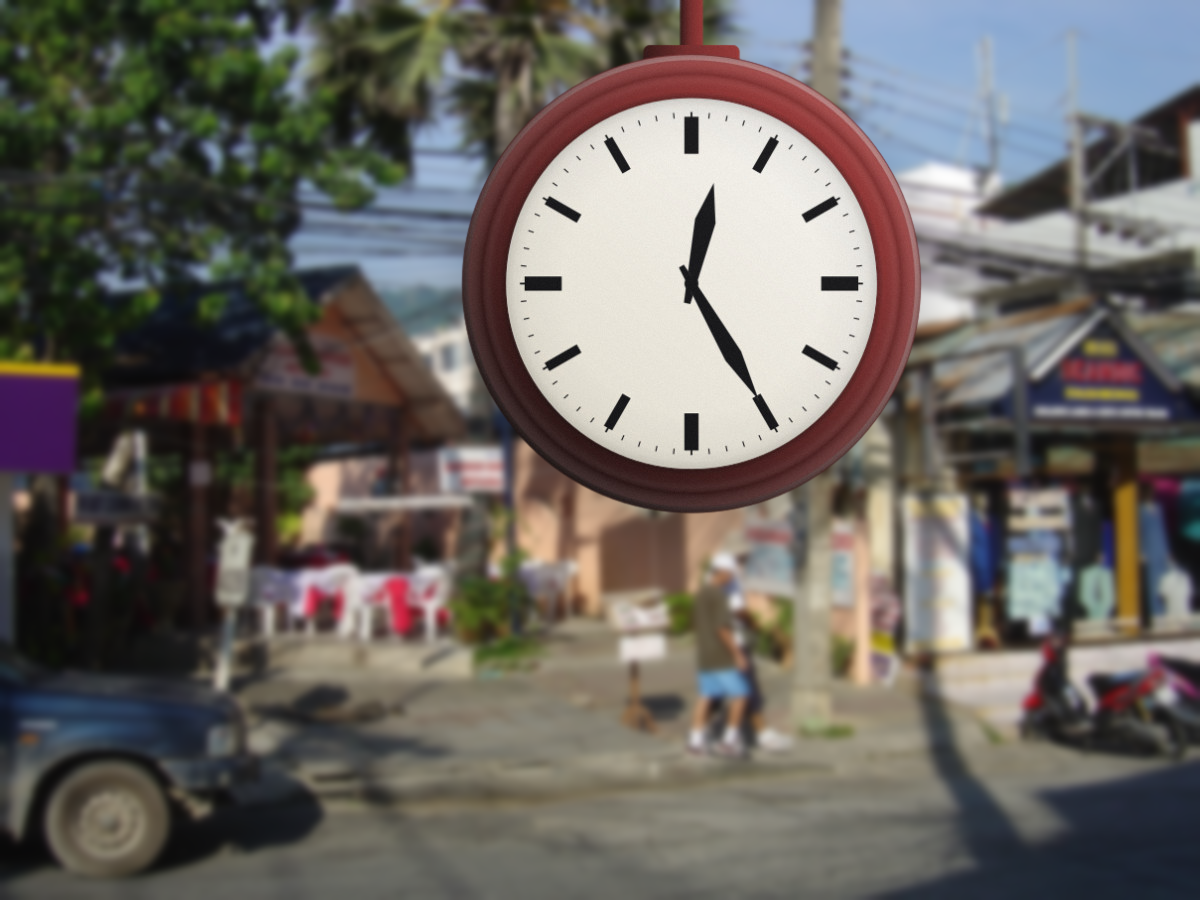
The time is 12,25
